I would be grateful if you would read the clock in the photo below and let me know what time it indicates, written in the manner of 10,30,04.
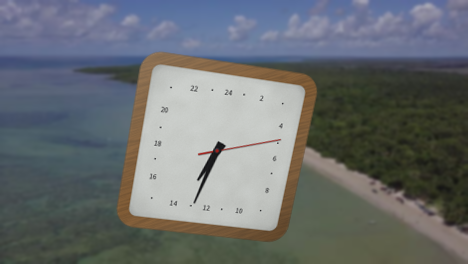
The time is 13,32,12
